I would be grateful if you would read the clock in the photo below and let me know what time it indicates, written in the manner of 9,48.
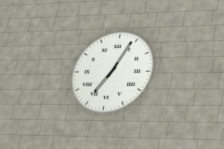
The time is 7,04
